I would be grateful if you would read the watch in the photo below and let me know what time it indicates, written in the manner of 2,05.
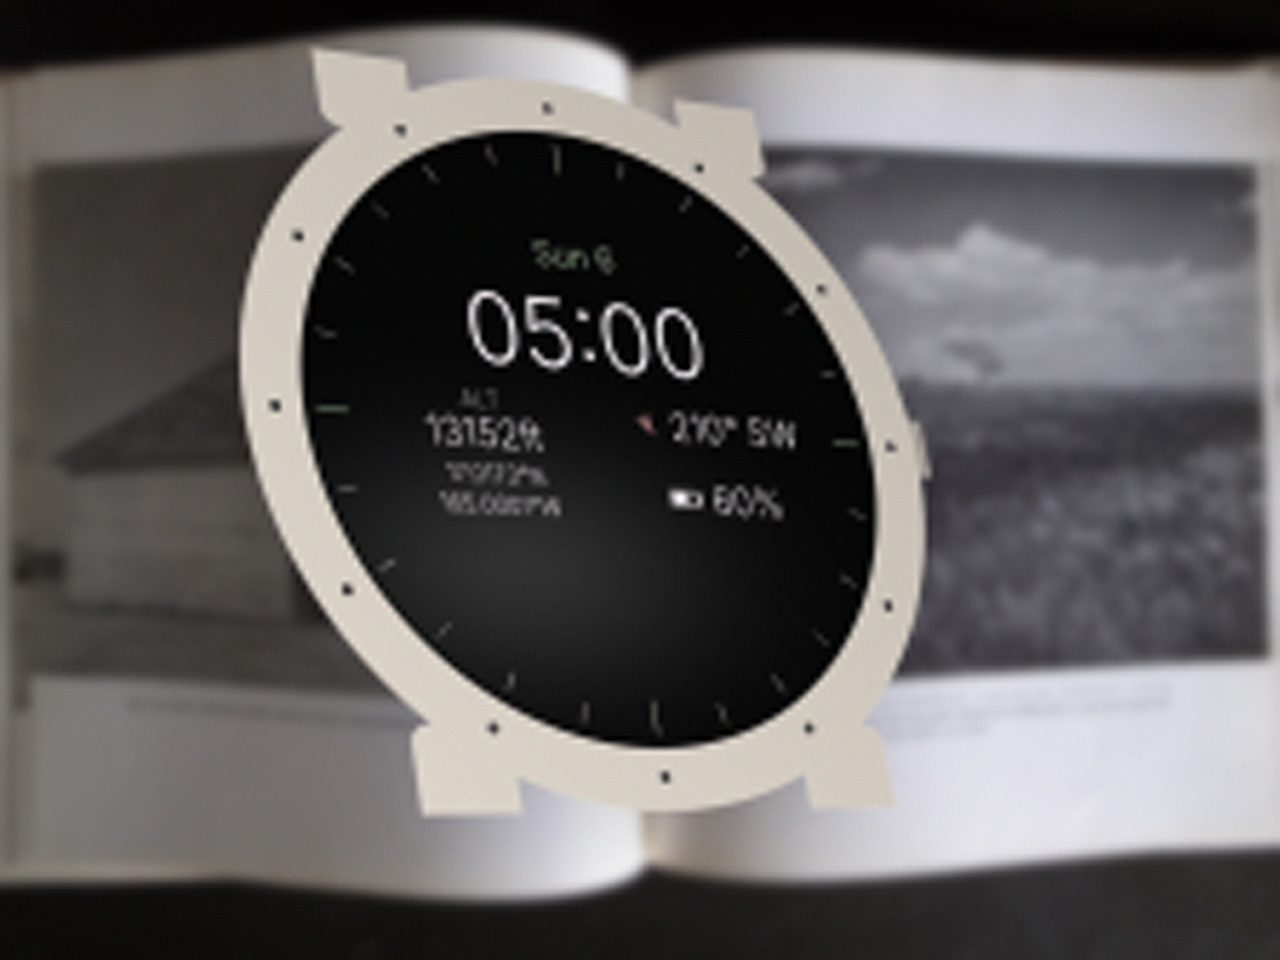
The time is 5,00
